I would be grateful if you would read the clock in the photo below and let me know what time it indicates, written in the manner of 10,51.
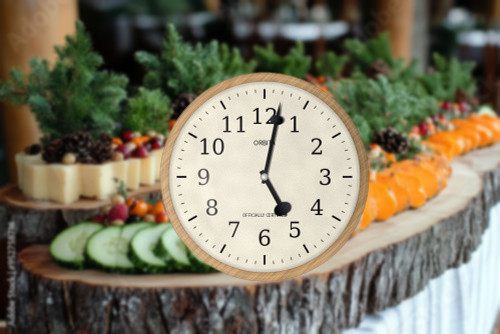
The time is 5,02
